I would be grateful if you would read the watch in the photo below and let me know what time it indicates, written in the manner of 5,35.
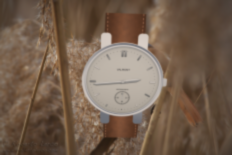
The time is 2,44
